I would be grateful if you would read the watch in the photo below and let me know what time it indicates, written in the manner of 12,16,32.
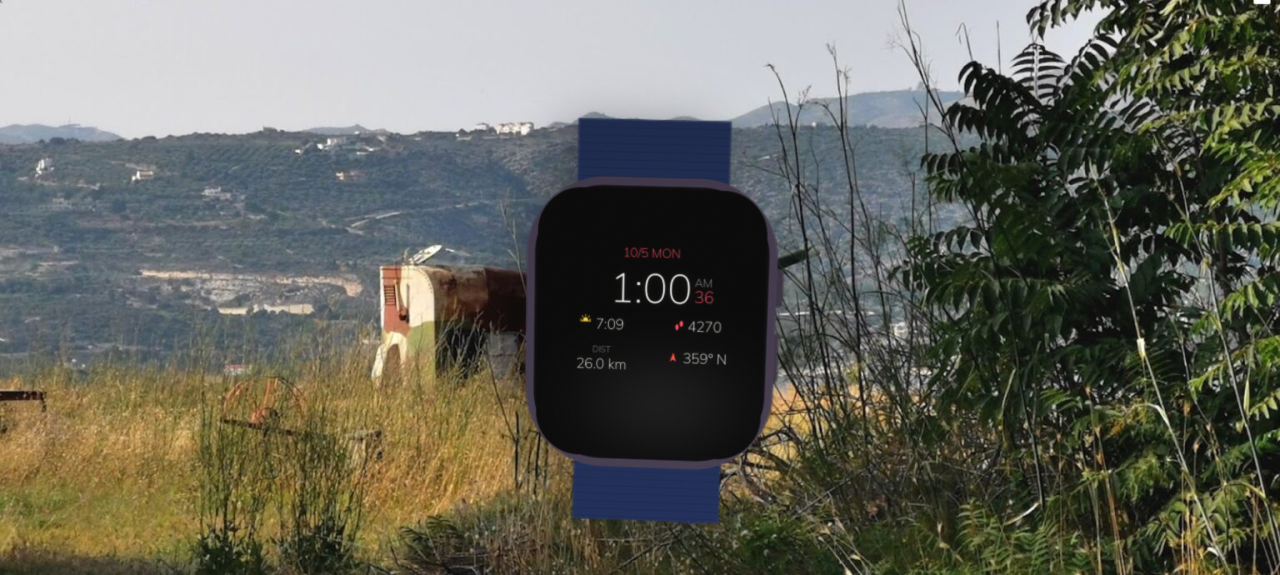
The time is 1,00,36
